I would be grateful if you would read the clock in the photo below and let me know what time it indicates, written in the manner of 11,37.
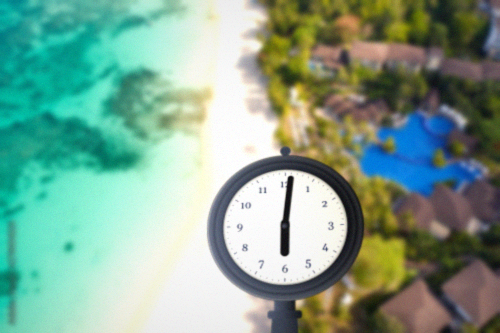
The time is 6,01
